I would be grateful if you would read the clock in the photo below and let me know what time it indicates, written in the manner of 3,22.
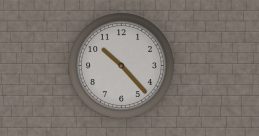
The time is 10,23
